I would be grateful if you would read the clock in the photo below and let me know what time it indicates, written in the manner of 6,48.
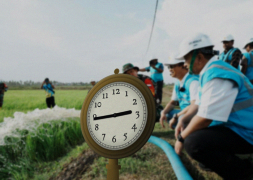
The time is 2,44
